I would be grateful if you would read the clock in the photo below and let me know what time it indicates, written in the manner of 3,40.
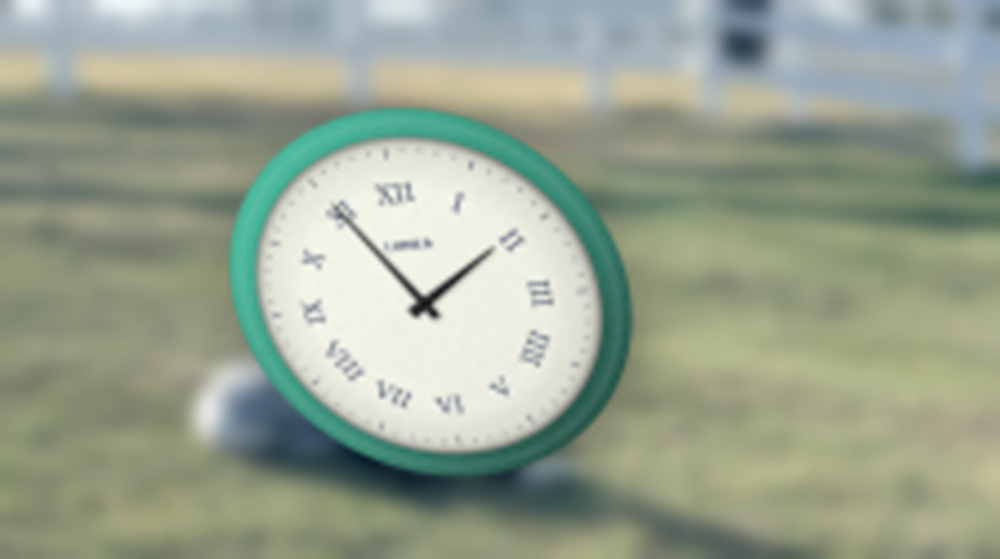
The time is 1,55
